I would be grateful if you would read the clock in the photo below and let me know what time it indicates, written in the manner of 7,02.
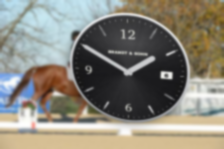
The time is 1,50
